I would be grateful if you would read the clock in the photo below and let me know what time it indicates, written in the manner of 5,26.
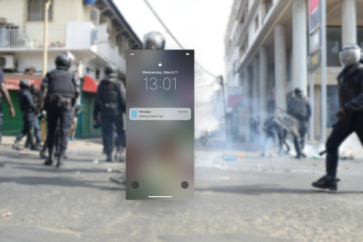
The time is 13,01
